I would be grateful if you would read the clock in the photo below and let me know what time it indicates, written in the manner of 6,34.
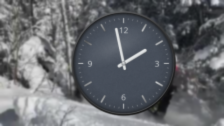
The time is 1,58
